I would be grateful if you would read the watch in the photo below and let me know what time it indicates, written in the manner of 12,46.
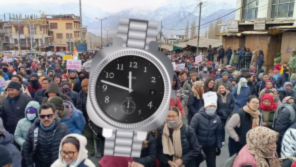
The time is 11,47
